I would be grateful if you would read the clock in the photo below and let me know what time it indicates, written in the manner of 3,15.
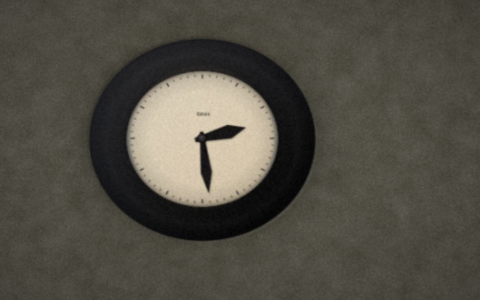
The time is 2,29
